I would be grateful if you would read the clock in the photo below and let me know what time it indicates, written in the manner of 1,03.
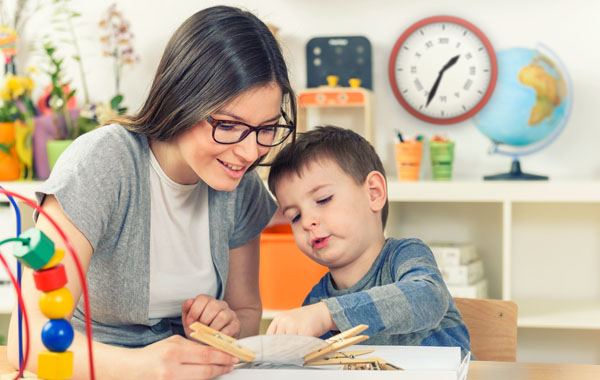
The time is 1,34
